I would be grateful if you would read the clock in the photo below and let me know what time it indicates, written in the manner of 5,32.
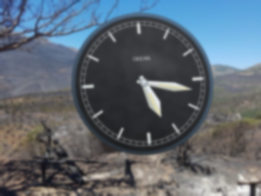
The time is 5,17
